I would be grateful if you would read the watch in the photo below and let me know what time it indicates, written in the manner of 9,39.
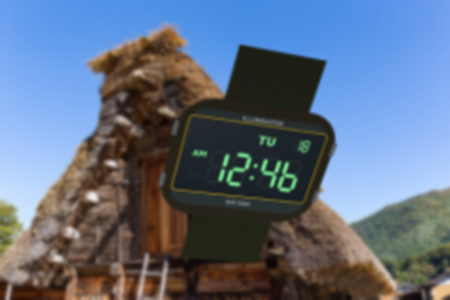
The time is 12,46
